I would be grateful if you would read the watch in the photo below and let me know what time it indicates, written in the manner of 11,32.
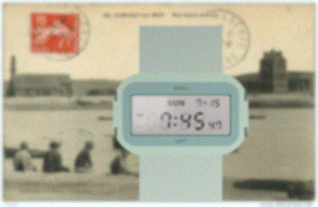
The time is 7,45
